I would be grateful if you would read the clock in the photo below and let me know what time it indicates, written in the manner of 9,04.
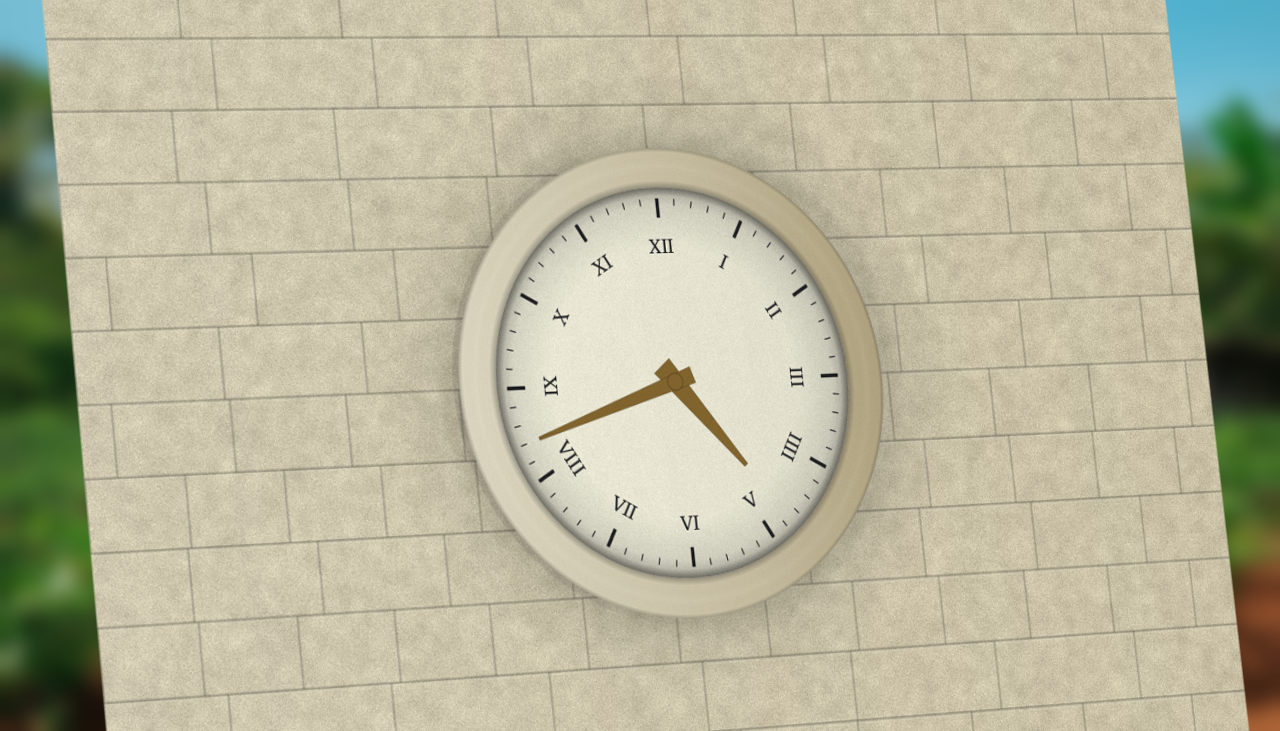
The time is 4,42
